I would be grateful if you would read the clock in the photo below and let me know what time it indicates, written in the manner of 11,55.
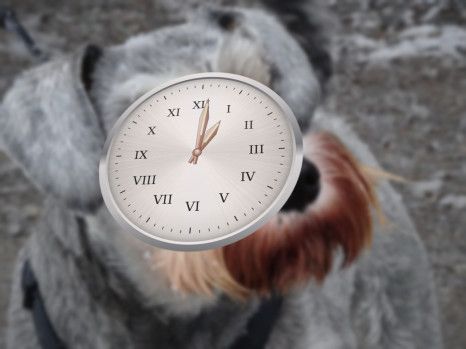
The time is 1,01
